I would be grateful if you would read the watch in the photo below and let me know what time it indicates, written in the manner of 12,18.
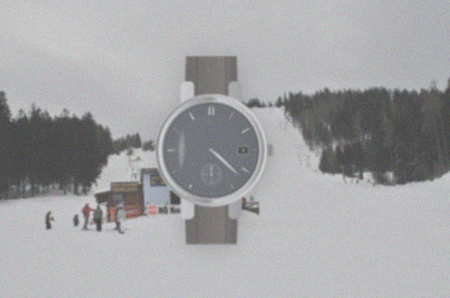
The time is 4,22
